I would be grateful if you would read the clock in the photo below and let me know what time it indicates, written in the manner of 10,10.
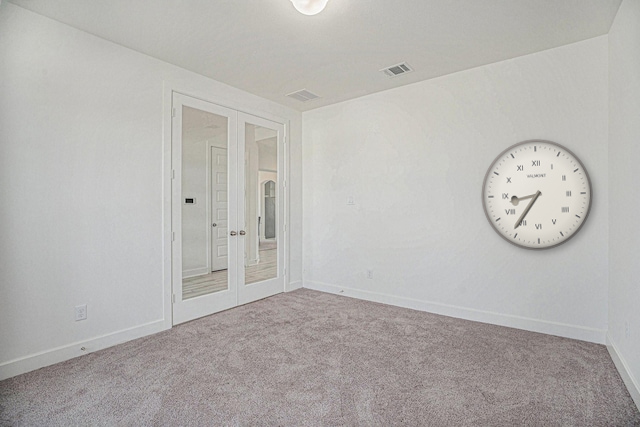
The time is 8,36
